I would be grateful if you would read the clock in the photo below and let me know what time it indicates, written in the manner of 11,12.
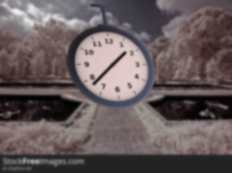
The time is 1,38
